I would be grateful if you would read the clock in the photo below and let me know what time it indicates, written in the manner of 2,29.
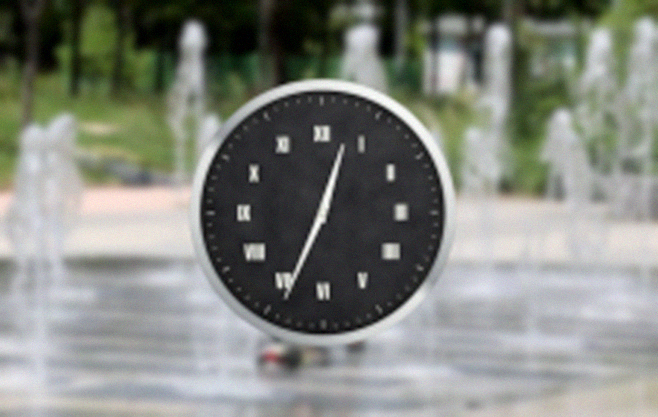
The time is 12,34
